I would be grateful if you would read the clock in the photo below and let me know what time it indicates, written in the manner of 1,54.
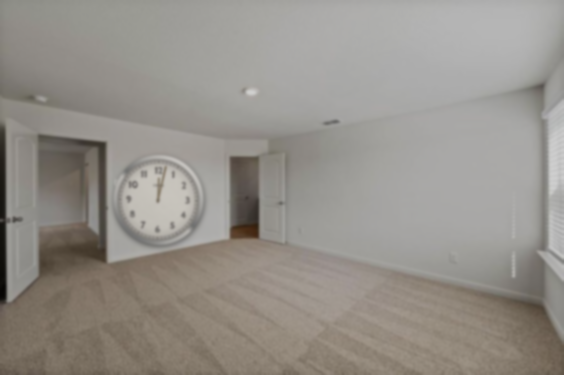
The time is 12,02
